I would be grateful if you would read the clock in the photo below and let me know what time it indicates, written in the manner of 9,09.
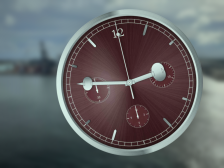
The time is 2,47
